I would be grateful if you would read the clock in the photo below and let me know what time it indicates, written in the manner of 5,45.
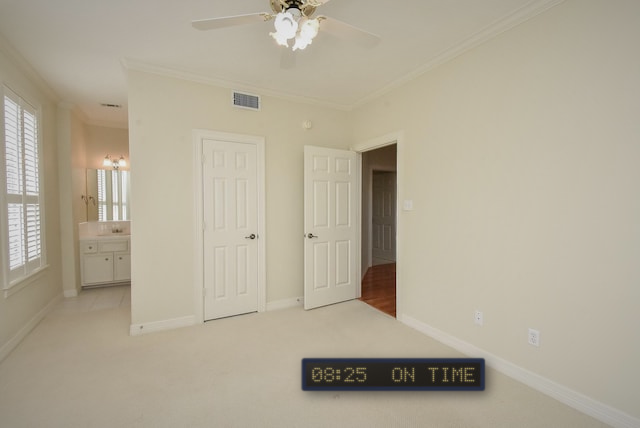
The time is 8,25
